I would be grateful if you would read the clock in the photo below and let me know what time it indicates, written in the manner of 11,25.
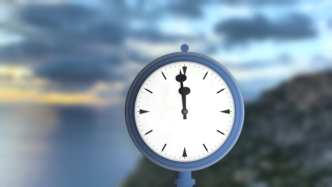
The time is 11,59
